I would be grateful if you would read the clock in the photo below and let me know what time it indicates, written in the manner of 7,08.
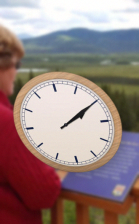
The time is 2,10
